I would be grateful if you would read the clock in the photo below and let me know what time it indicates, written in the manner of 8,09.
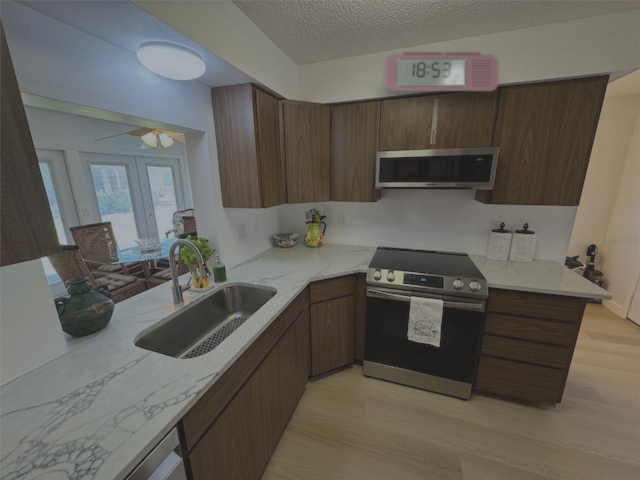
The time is 18,53
